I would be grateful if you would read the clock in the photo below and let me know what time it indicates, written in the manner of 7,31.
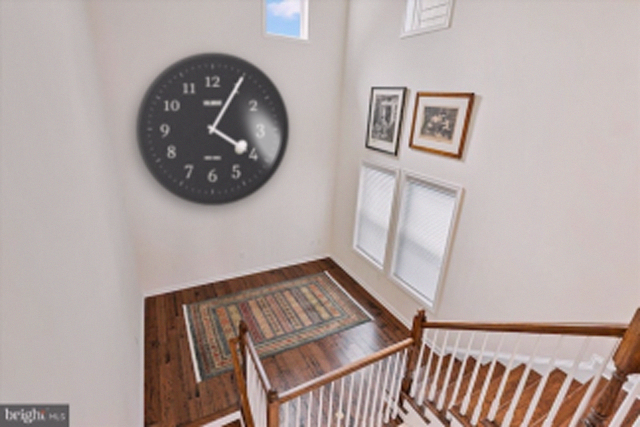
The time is 4,05
